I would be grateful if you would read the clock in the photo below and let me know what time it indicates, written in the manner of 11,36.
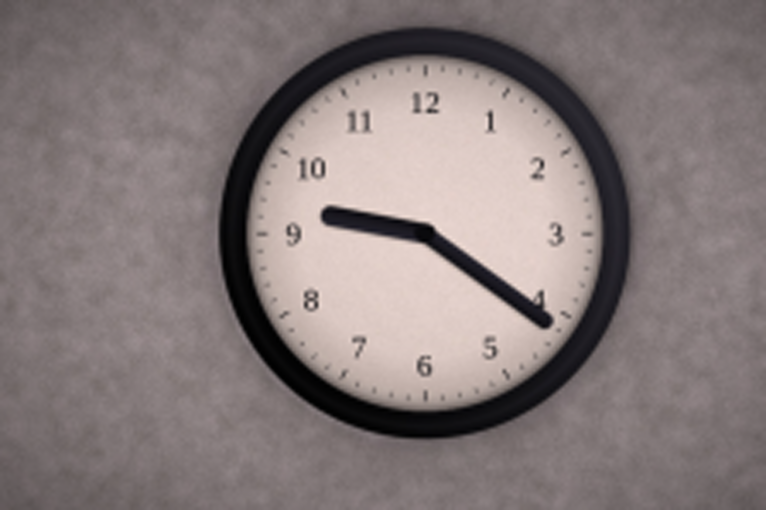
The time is 9,21
